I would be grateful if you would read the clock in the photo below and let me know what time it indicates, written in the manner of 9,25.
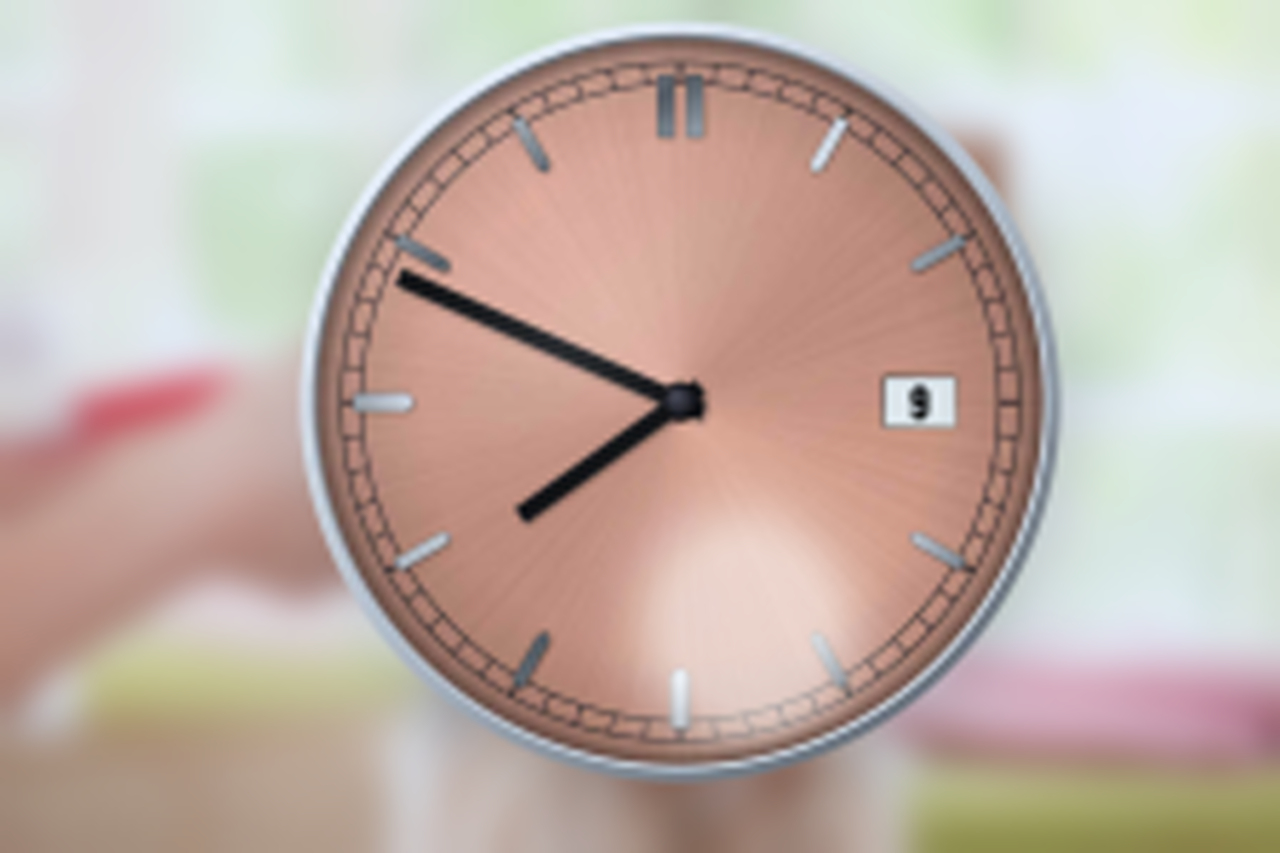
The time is 7,49
